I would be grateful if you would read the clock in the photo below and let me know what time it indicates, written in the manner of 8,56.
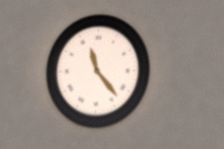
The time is 11,23
